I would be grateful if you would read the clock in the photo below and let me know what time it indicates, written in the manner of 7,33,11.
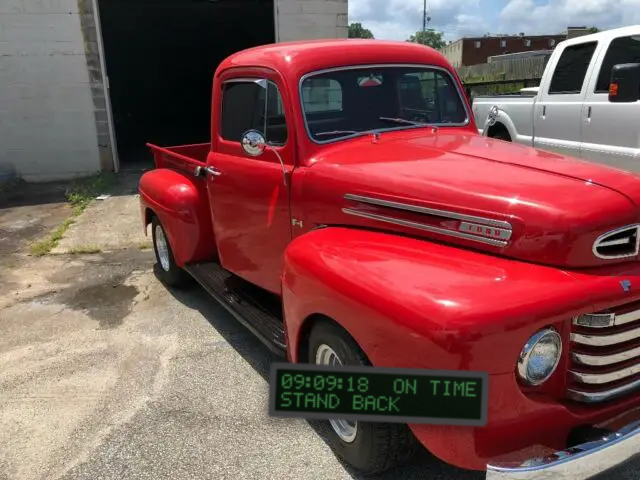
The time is 9,09,18
